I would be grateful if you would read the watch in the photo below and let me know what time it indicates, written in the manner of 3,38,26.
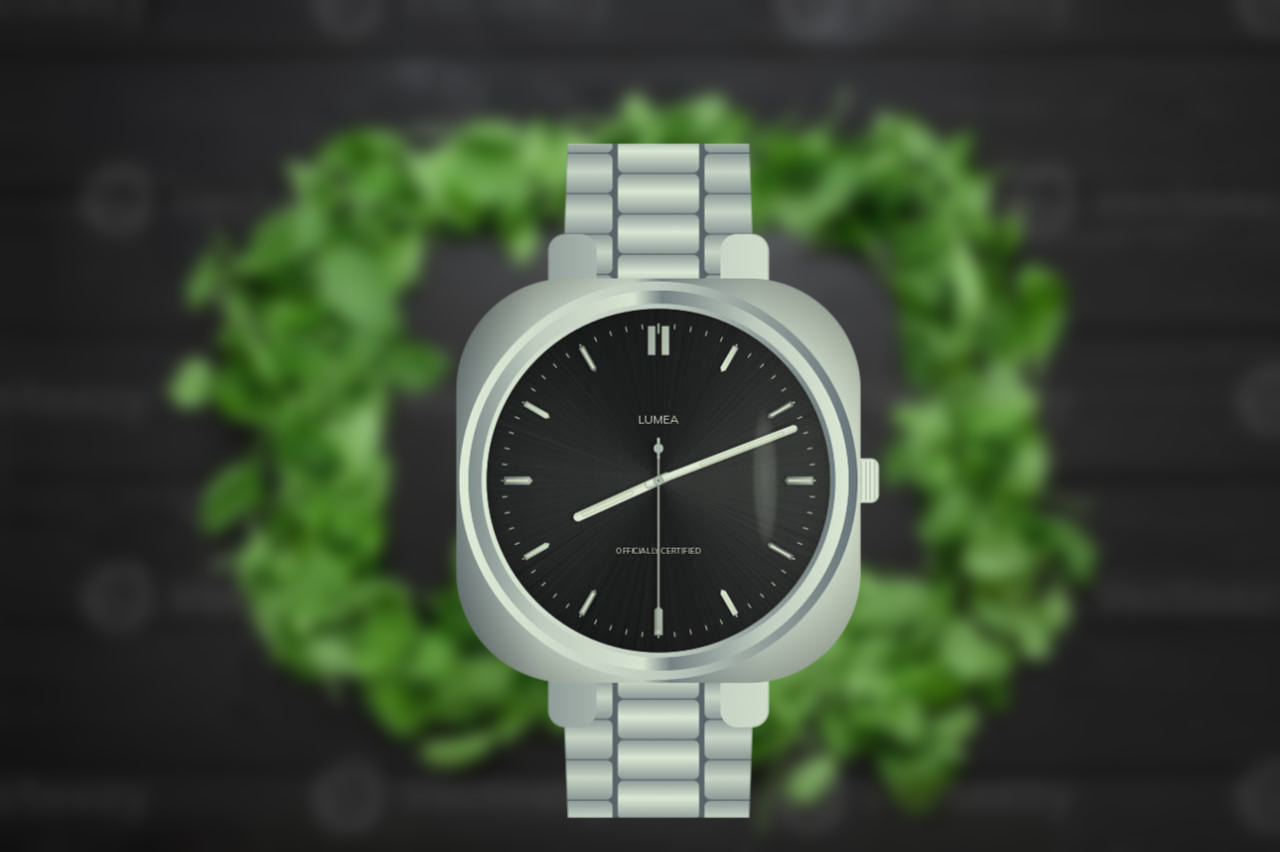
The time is 8,11,30
